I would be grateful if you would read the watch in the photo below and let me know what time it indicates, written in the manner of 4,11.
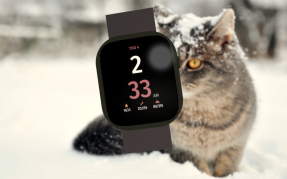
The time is 2,33
